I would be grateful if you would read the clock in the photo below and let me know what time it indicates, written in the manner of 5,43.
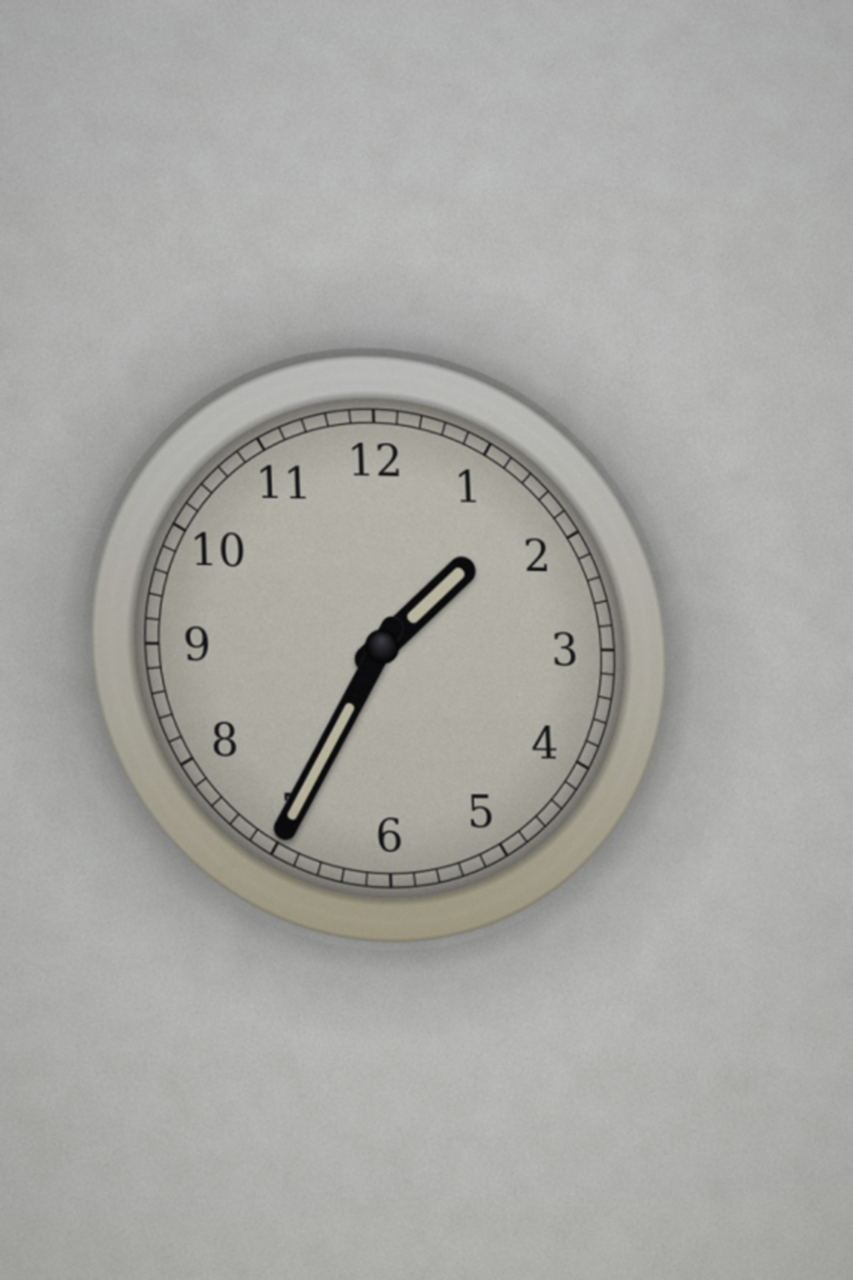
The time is 1,35
